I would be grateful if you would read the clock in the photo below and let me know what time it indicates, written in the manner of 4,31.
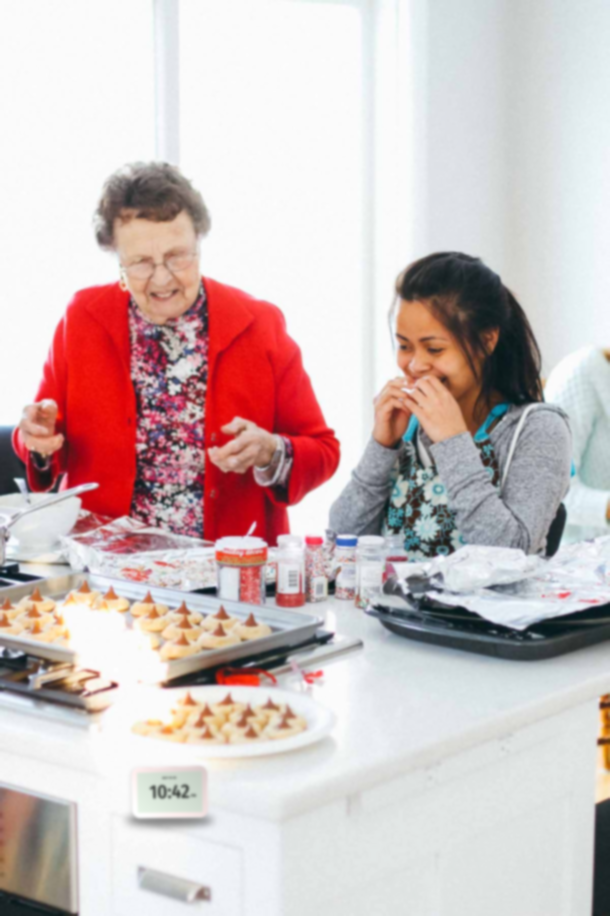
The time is 10,42
